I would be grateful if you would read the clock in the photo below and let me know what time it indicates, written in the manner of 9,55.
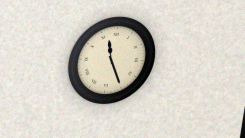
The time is 11,25
